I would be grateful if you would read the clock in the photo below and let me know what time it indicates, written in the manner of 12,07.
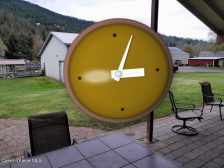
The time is 3,04
